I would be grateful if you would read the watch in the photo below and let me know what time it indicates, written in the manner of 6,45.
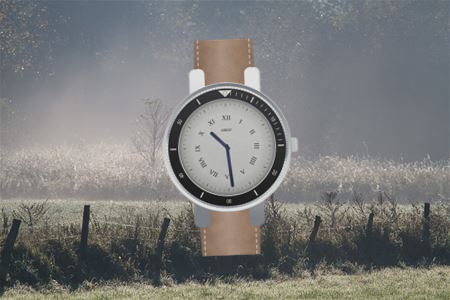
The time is 10,29
